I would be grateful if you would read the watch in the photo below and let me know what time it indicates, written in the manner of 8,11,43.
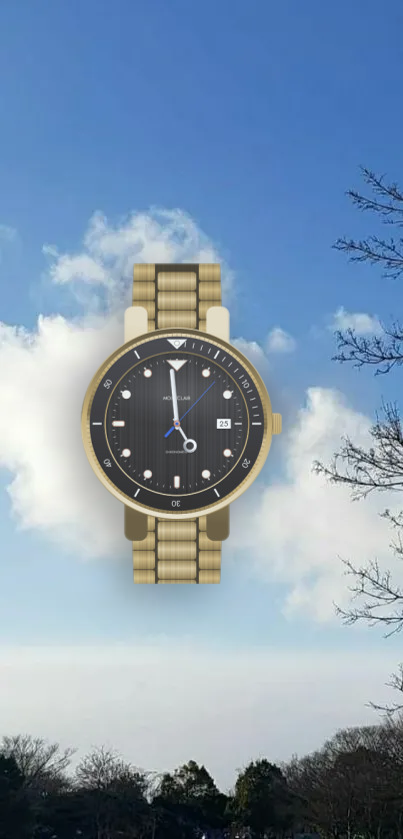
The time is 4,59,07
